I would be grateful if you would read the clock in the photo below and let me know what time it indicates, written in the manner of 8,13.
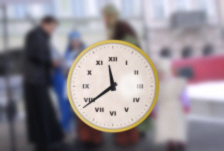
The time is 11,39
